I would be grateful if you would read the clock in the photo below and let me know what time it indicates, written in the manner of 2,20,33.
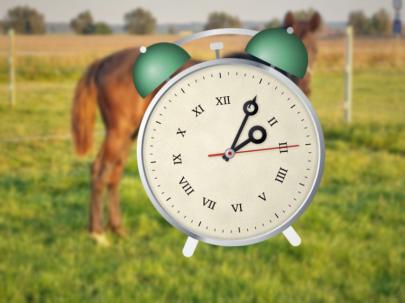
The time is 2,05,15
